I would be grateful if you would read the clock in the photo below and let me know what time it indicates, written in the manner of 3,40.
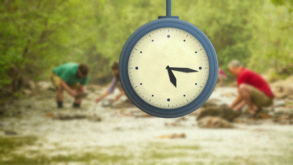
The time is 5,16
